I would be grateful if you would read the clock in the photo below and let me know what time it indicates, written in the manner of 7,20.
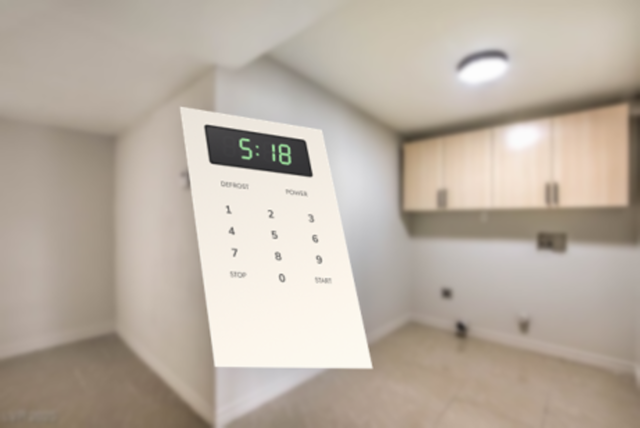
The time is 5,18
